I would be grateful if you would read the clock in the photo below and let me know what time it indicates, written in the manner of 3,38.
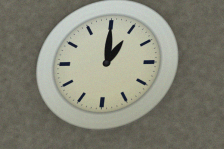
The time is 1,00
